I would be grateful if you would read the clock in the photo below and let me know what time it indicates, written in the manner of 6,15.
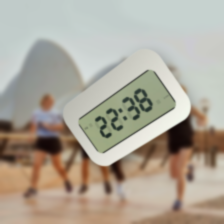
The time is 22,38
